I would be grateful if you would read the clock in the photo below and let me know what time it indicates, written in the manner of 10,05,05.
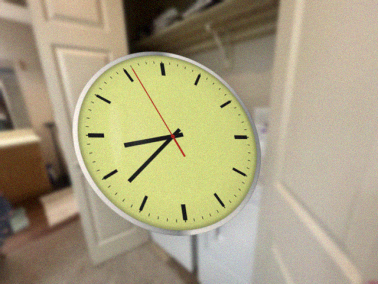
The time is 8,37,56
